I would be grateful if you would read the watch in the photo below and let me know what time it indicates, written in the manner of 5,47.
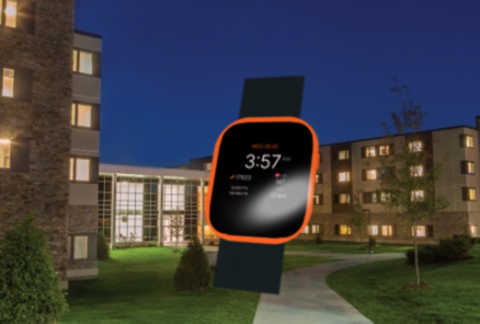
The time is 3,57
